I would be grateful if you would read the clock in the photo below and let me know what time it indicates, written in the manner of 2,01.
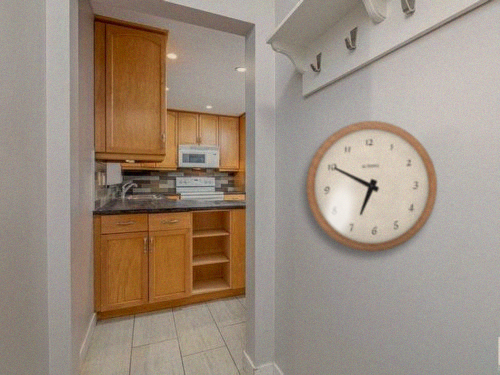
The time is 6,50
